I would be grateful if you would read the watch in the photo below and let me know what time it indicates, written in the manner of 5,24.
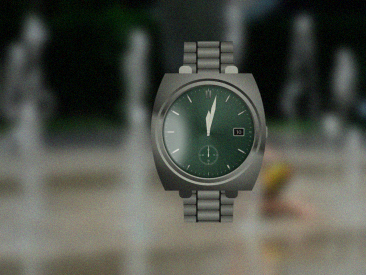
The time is 12,02
